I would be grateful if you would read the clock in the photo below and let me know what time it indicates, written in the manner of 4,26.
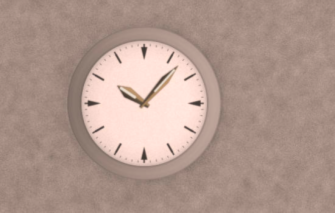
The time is 10,07
